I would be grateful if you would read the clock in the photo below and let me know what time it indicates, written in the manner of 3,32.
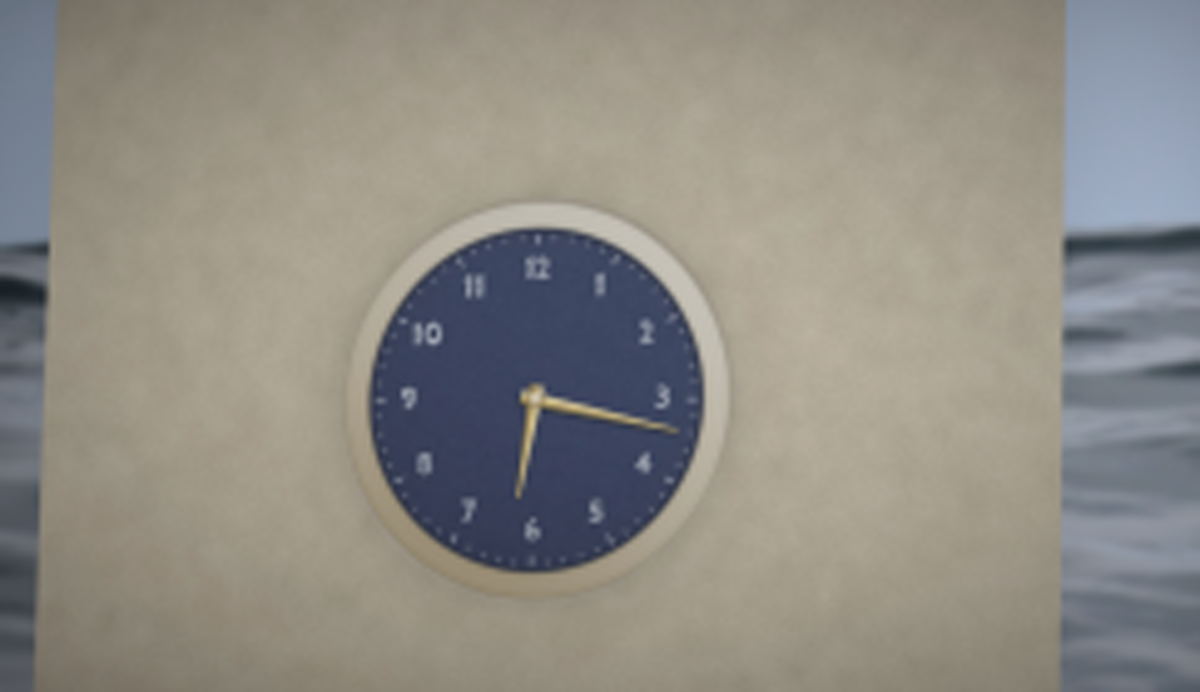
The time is 6,17
